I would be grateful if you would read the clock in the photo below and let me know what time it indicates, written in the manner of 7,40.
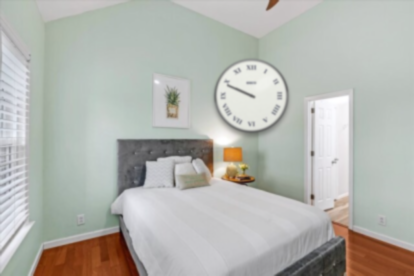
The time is 9,49
